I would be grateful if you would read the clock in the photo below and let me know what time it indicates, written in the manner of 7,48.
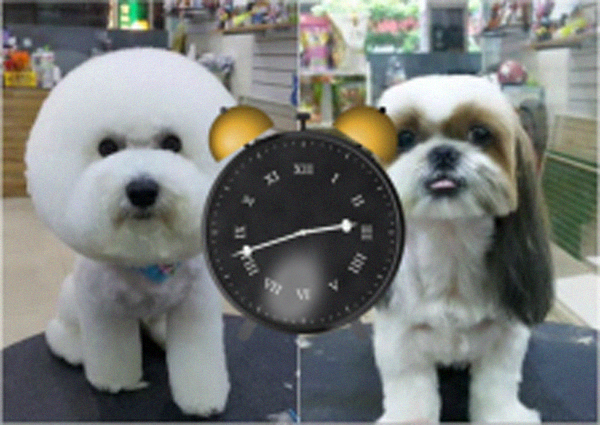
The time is 2,42
